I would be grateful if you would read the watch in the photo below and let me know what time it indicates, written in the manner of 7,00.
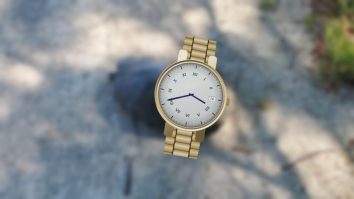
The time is 3,41
